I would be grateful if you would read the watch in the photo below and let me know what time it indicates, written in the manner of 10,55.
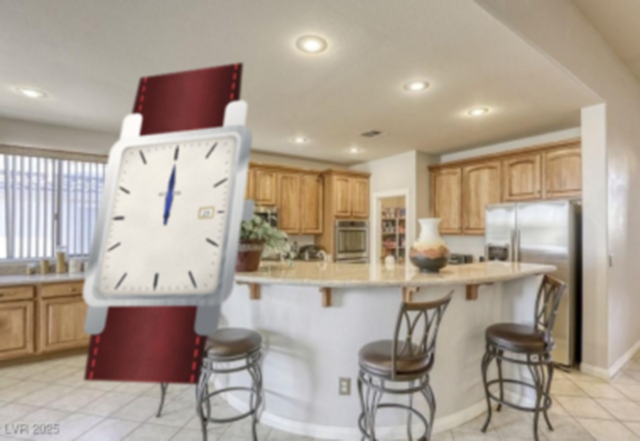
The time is 12,00
